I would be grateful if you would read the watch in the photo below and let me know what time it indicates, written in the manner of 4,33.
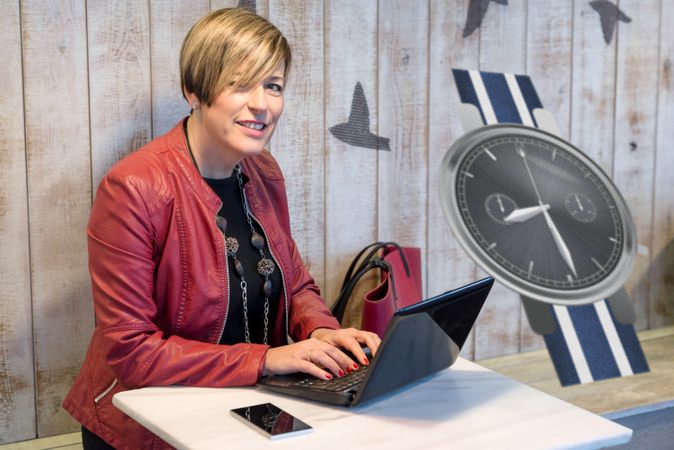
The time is 8,29
